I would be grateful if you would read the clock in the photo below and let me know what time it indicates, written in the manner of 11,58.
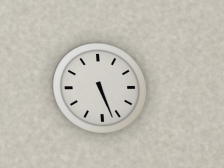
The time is 5,27
